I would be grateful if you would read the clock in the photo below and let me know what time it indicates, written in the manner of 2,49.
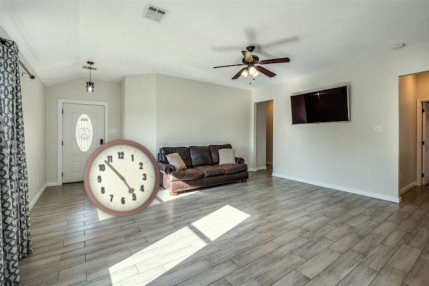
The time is 4,53
